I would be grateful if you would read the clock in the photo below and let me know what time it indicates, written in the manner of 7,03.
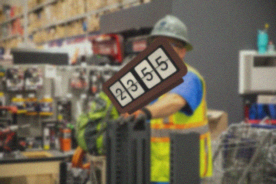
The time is 23,55
